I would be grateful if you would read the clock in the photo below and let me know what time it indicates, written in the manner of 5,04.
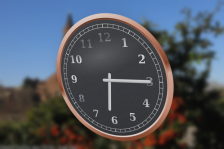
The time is 6,15
